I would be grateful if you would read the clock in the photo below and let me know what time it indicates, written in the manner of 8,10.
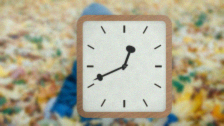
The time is 12,41
